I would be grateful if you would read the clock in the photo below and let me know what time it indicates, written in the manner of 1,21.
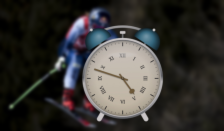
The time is 4,48
